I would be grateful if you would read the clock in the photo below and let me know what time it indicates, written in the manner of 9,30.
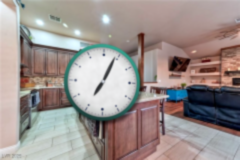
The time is 7,04
